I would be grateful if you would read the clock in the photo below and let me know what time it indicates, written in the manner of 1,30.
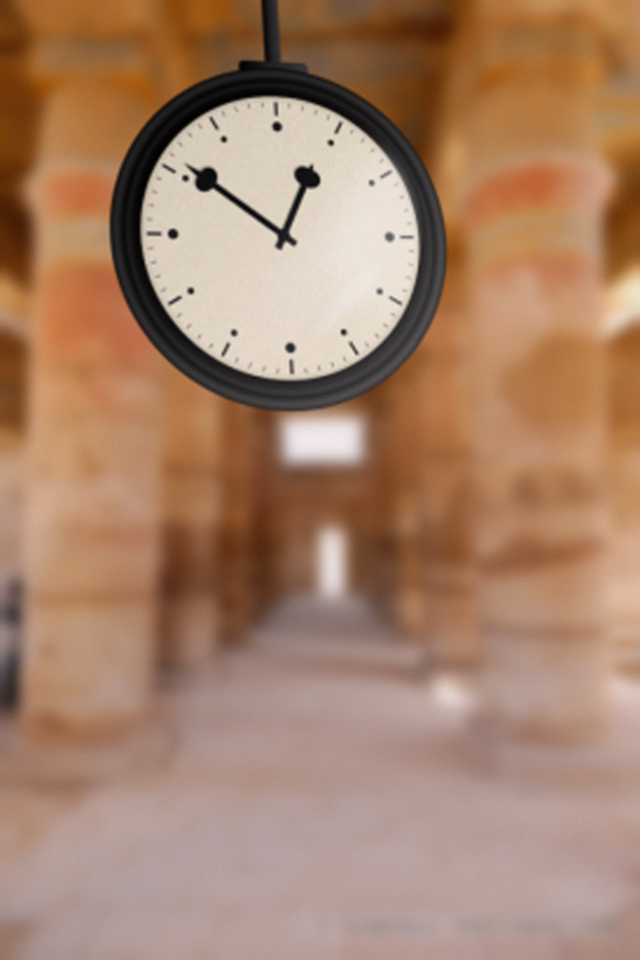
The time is 12,51
